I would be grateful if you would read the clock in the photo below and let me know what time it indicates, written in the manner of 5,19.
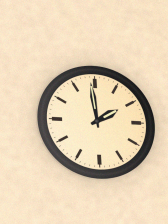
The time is 1,59
